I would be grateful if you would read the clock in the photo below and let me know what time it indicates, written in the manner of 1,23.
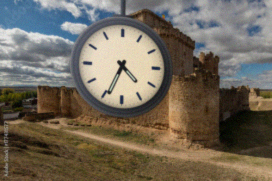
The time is 4,34
